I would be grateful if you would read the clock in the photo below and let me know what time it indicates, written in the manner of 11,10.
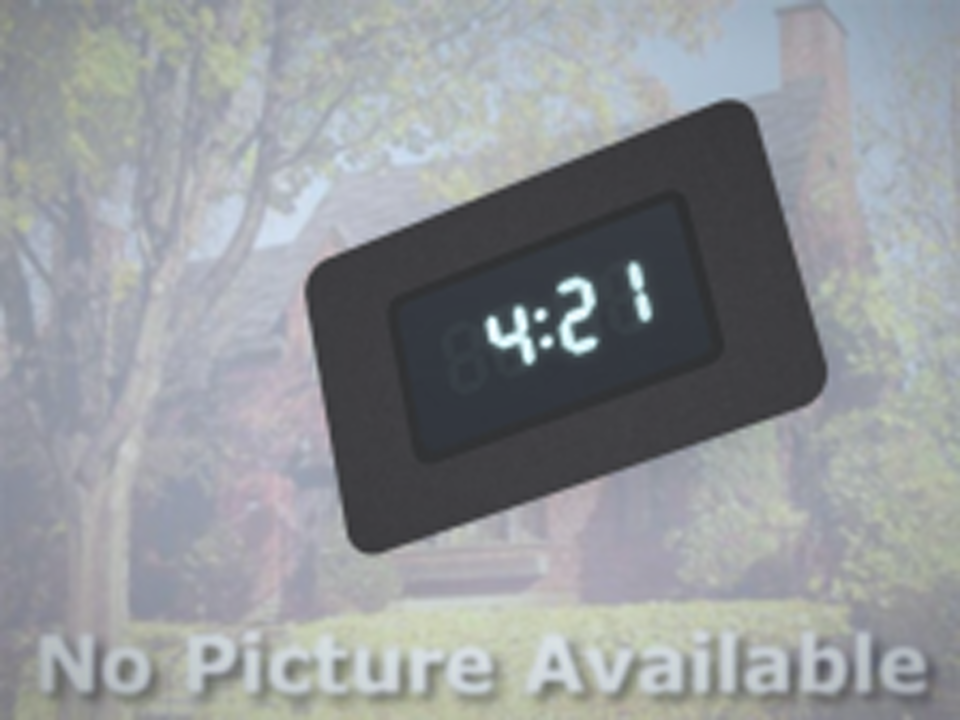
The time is 4,21
